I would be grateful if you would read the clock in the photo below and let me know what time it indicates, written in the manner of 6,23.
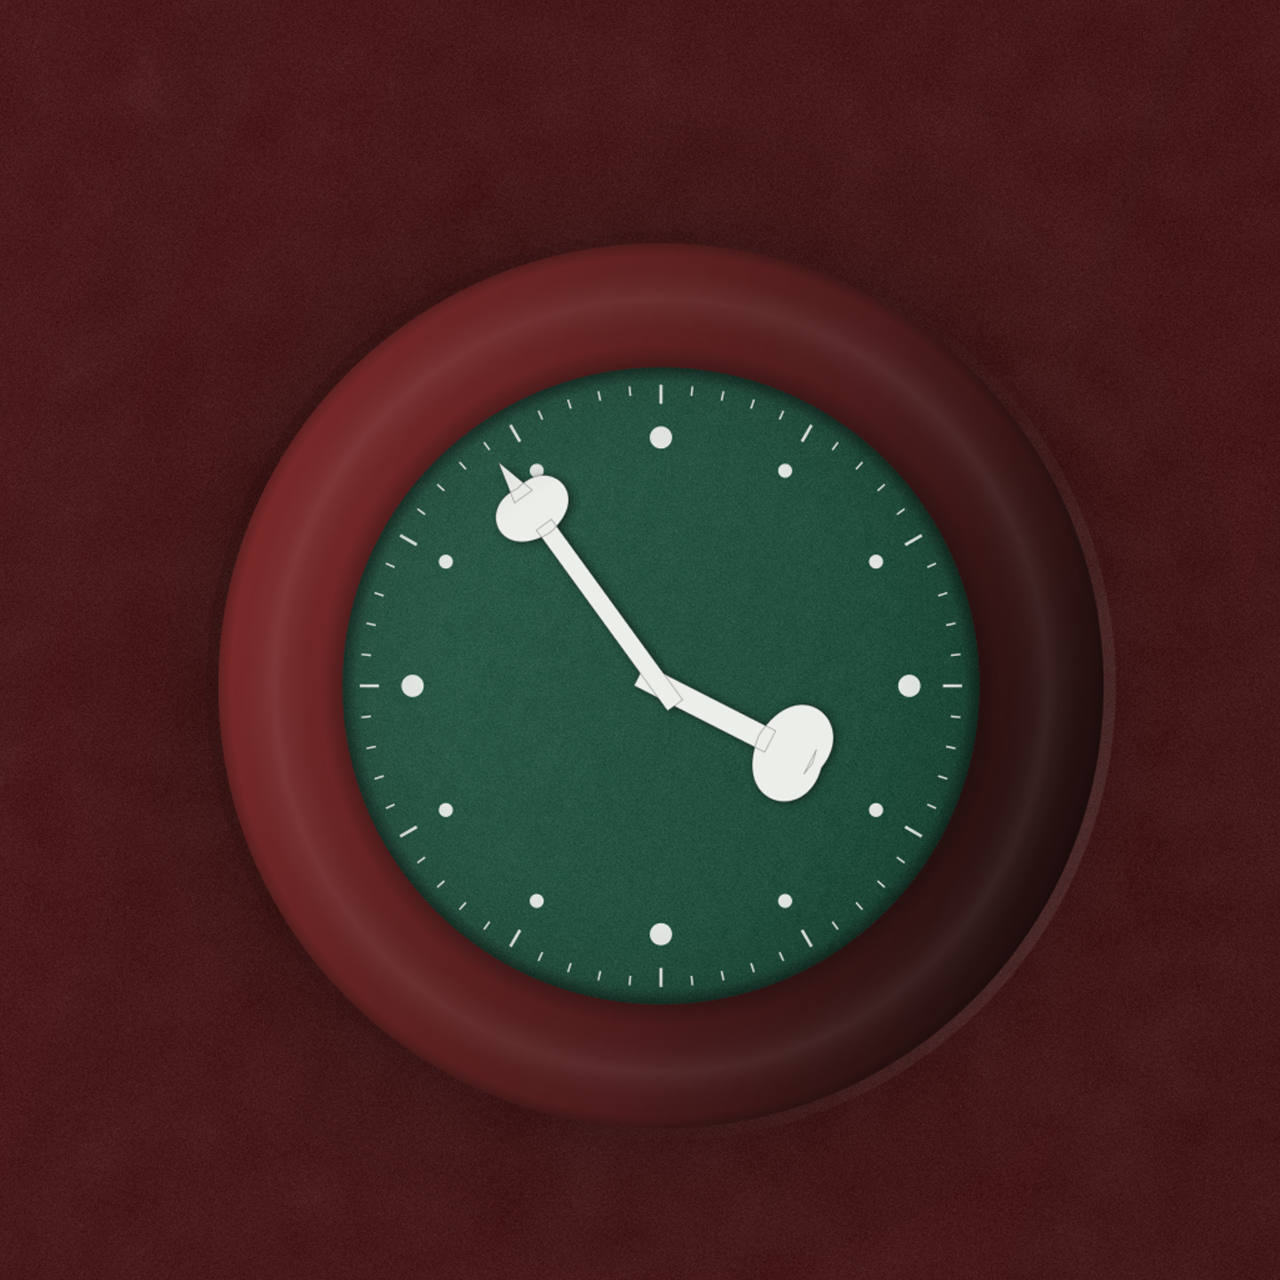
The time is 3,54
